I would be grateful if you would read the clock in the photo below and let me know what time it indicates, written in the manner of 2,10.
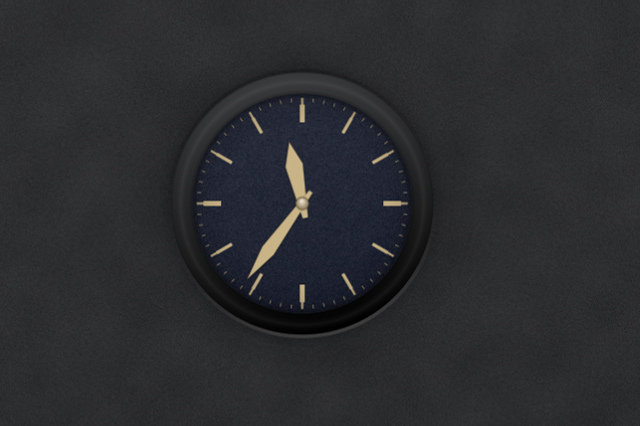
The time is 11,36
